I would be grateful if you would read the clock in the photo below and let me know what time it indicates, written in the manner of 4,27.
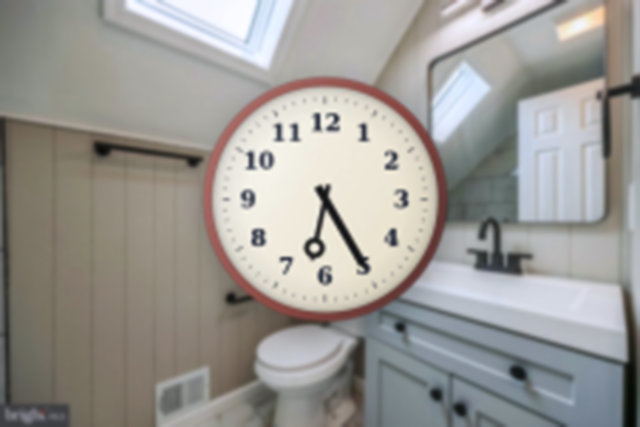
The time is 6,25
